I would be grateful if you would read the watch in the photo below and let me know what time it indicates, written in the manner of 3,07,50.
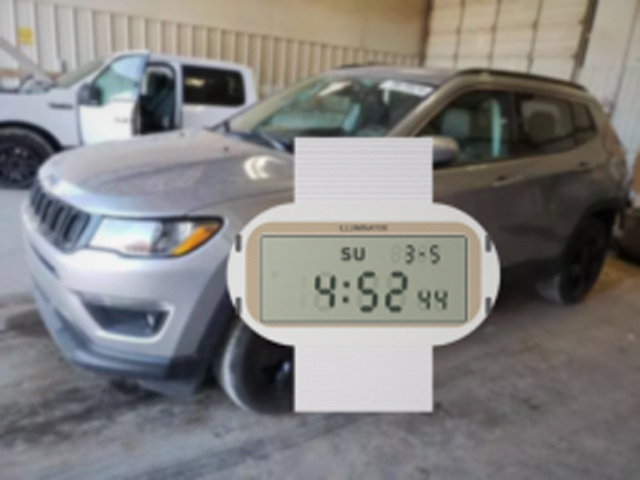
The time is 4,52,44
